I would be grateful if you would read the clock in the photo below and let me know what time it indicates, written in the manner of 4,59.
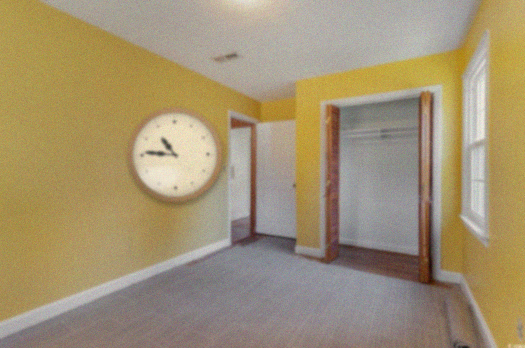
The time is 10,46
